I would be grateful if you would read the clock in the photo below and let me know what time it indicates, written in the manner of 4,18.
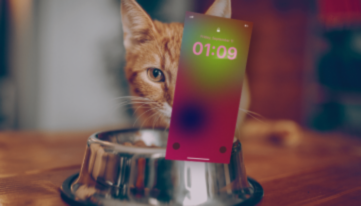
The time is 1,09
